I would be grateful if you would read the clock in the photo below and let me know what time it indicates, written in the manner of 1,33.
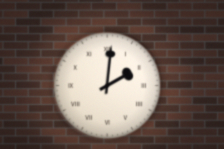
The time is 2,01
